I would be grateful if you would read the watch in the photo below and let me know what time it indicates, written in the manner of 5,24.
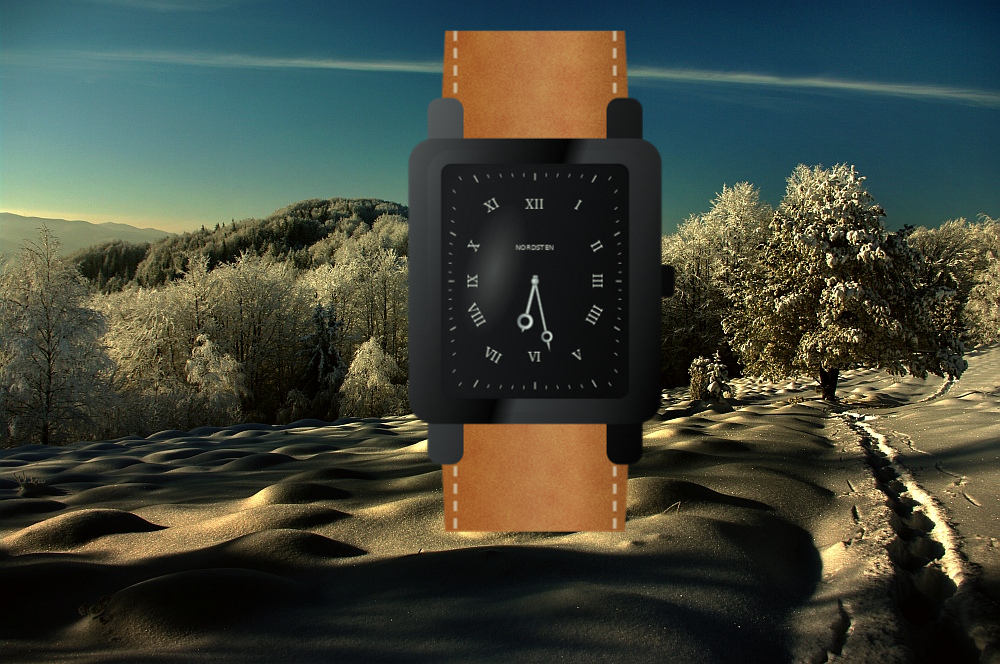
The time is 6,28
